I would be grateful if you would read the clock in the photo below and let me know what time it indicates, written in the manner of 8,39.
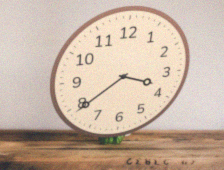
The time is 3,39
